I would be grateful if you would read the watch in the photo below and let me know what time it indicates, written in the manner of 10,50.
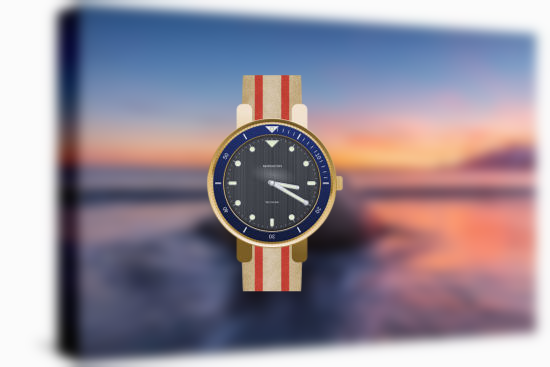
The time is 3,20
